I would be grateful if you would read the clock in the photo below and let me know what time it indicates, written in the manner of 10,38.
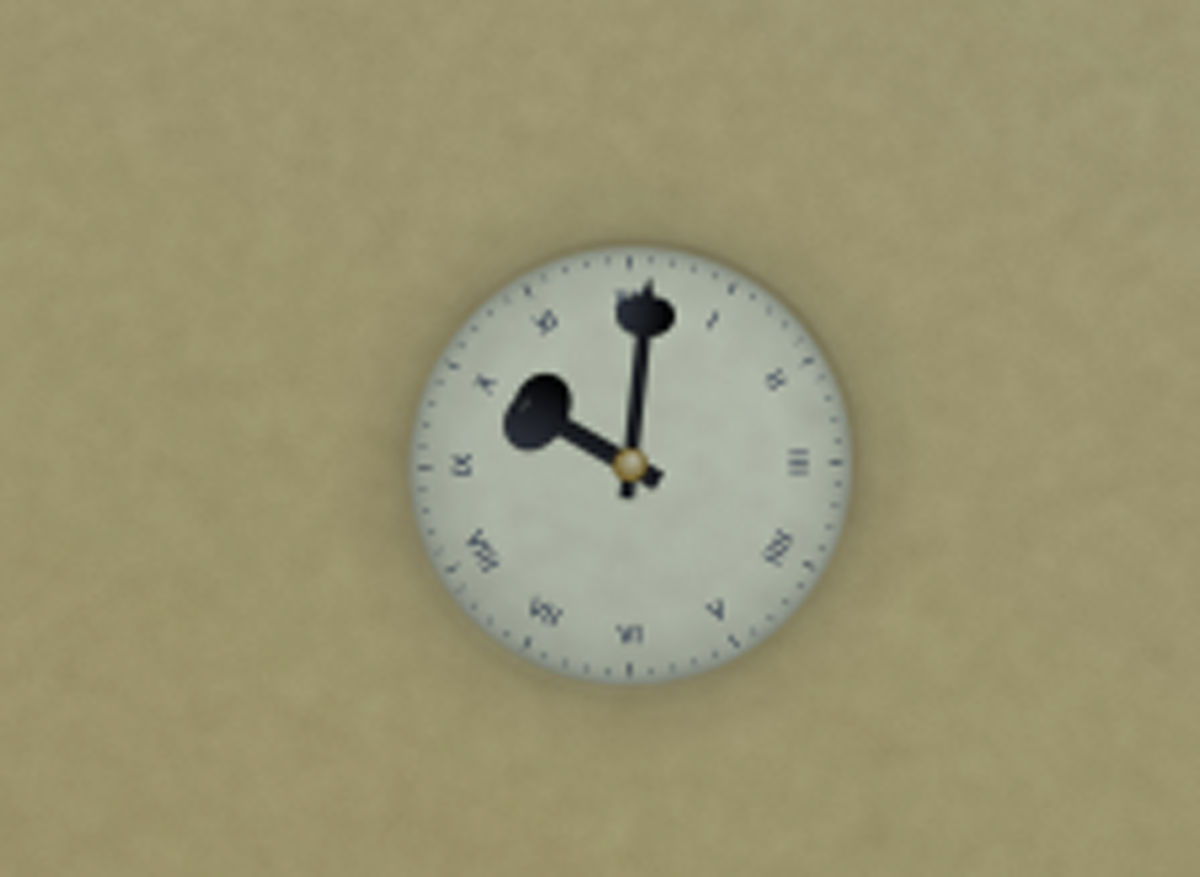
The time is 10,01
